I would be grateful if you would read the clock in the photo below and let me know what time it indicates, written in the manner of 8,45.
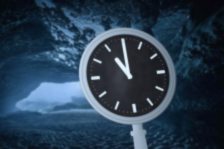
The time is 11,00
